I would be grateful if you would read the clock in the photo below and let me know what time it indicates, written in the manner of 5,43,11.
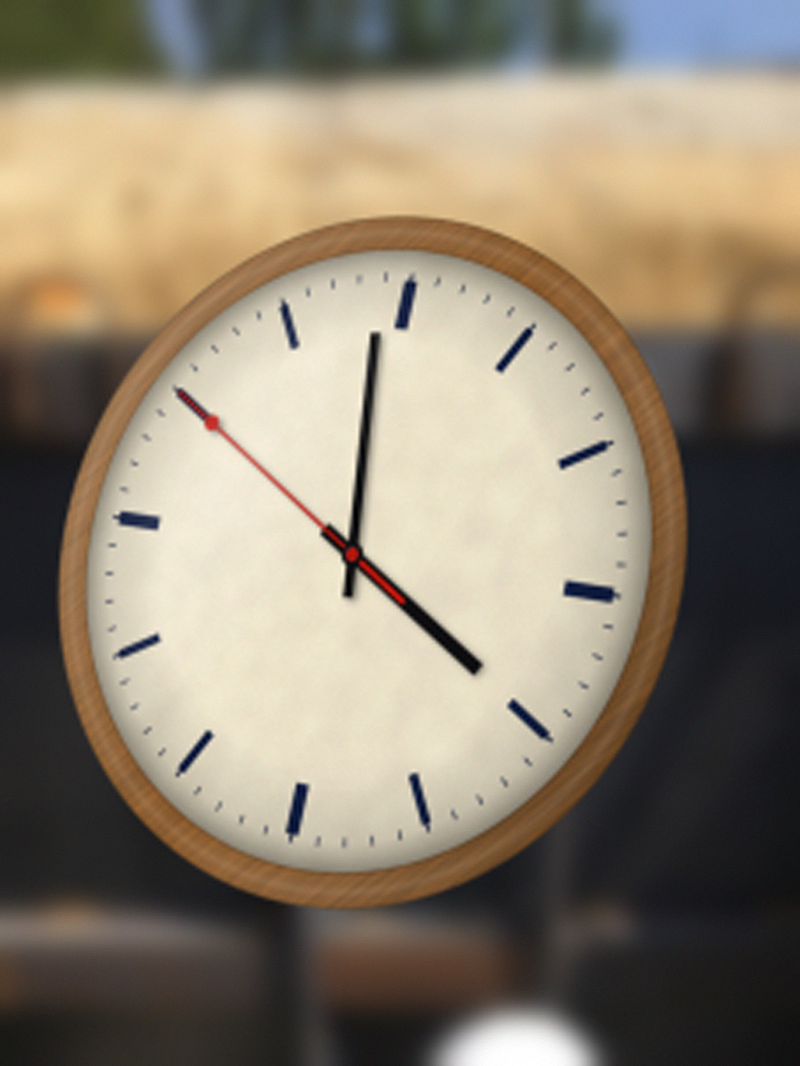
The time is 3,58,50
